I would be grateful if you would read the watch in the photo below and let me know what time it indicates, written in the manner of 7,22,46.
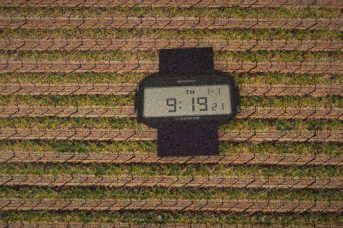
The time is 9,19,21
